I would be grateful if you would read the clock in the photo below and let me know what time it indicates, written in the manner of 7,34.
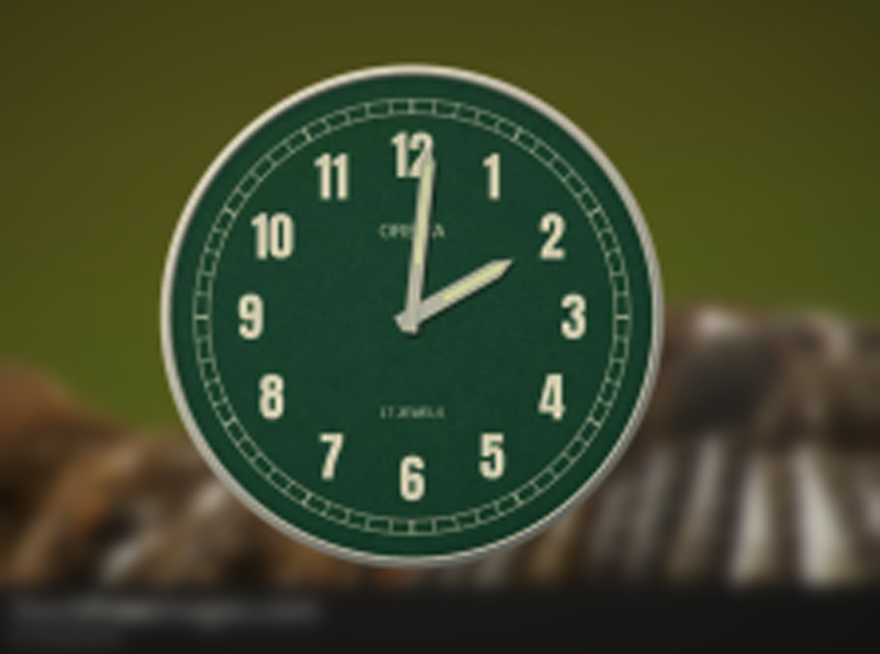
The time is 2,01
